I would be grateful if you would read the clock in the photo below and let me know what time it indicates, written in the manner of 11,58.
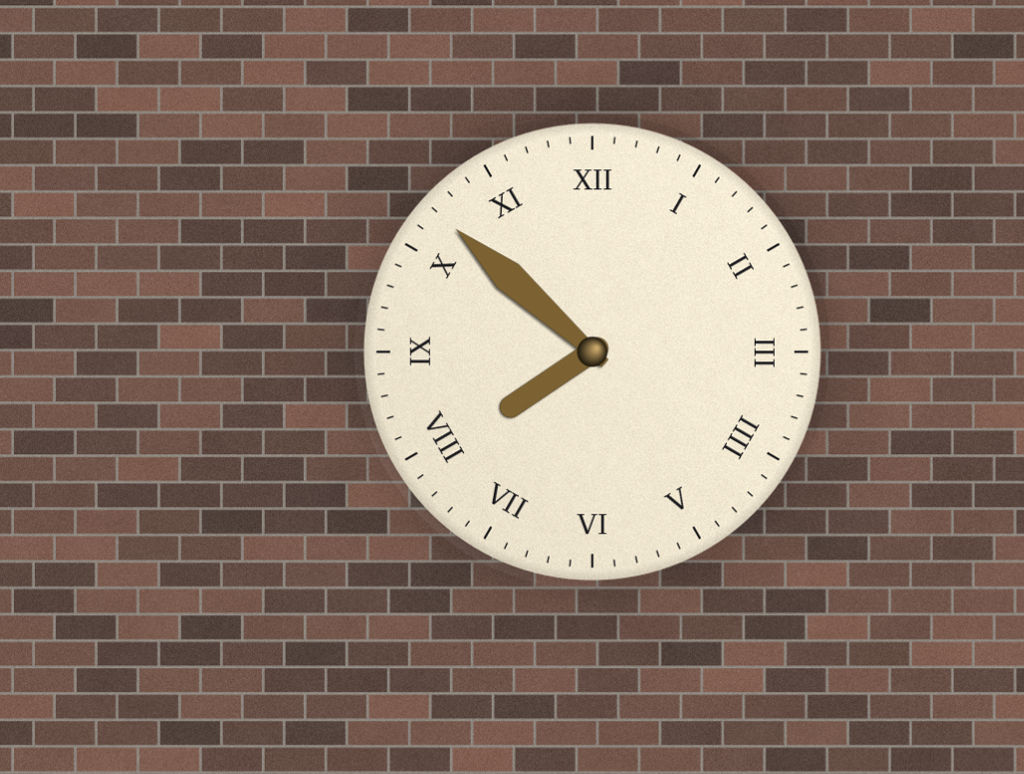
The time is 7,52
